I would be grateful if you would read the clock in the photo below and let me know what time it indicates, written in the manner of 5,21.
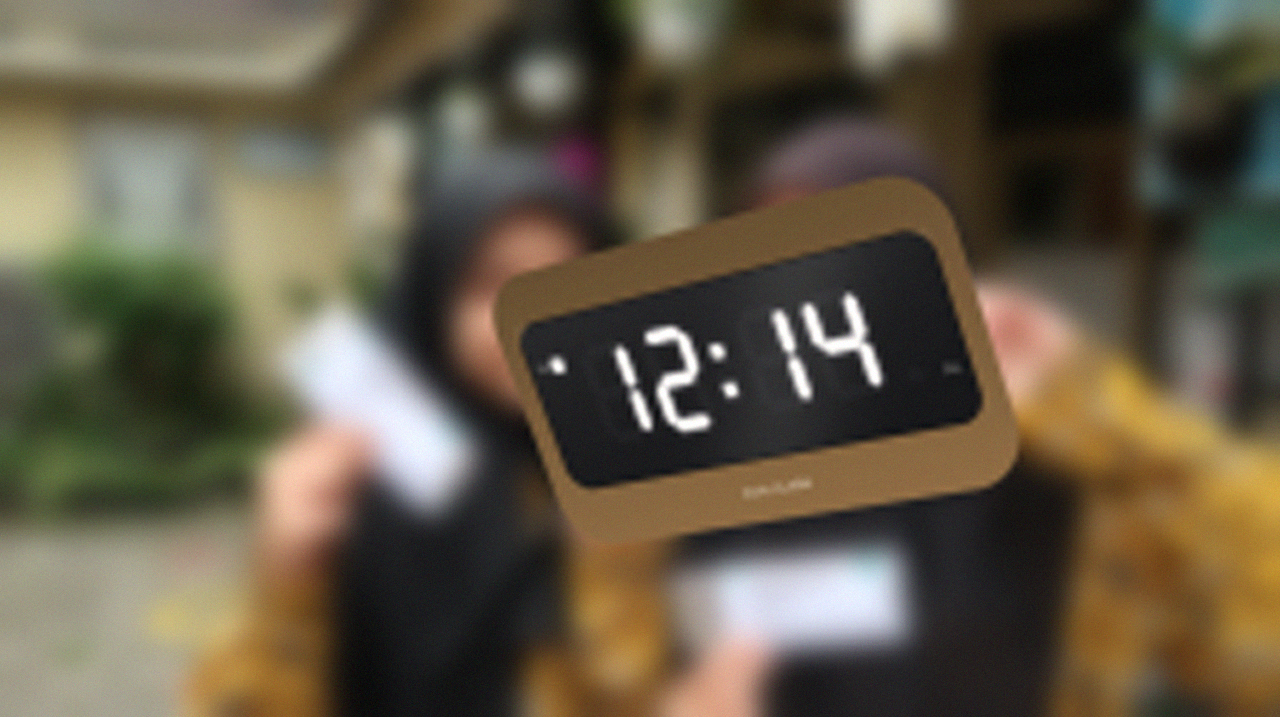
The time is 12,14
